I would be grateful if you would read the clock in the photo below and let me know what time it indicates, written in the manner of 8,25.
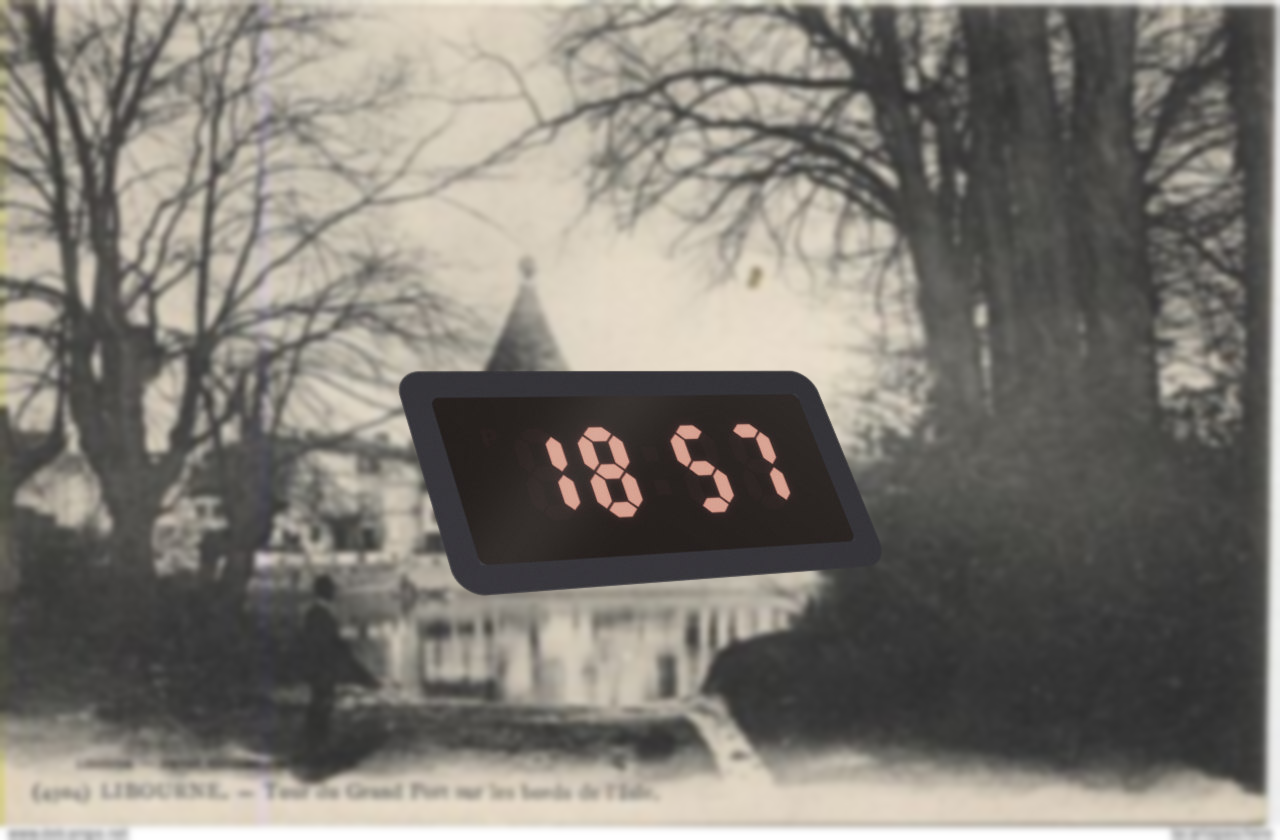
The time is 18,57
